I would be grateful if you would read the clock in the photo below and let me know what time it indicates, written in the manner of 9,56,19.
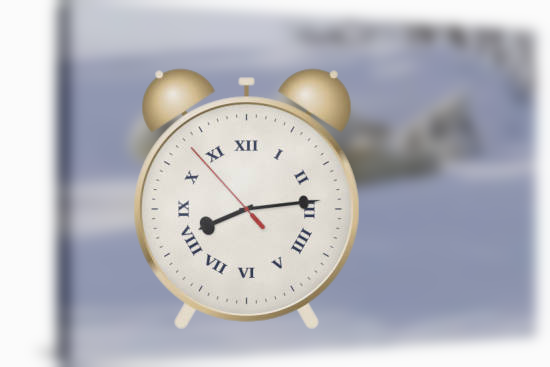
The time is 8,13,53
